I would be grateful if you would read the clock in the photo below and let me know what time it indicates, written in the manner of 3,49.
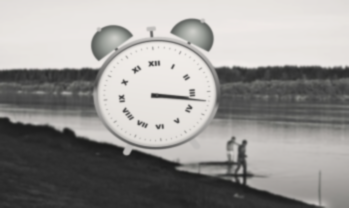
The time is 3,17
